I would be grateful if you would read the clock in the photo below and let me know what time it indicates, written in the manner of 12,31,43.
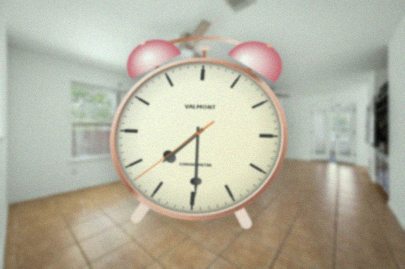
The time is 7,29,38
